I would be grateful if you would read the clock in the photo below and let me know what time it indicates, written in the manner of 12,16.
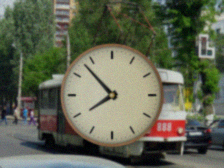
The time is 7,53
